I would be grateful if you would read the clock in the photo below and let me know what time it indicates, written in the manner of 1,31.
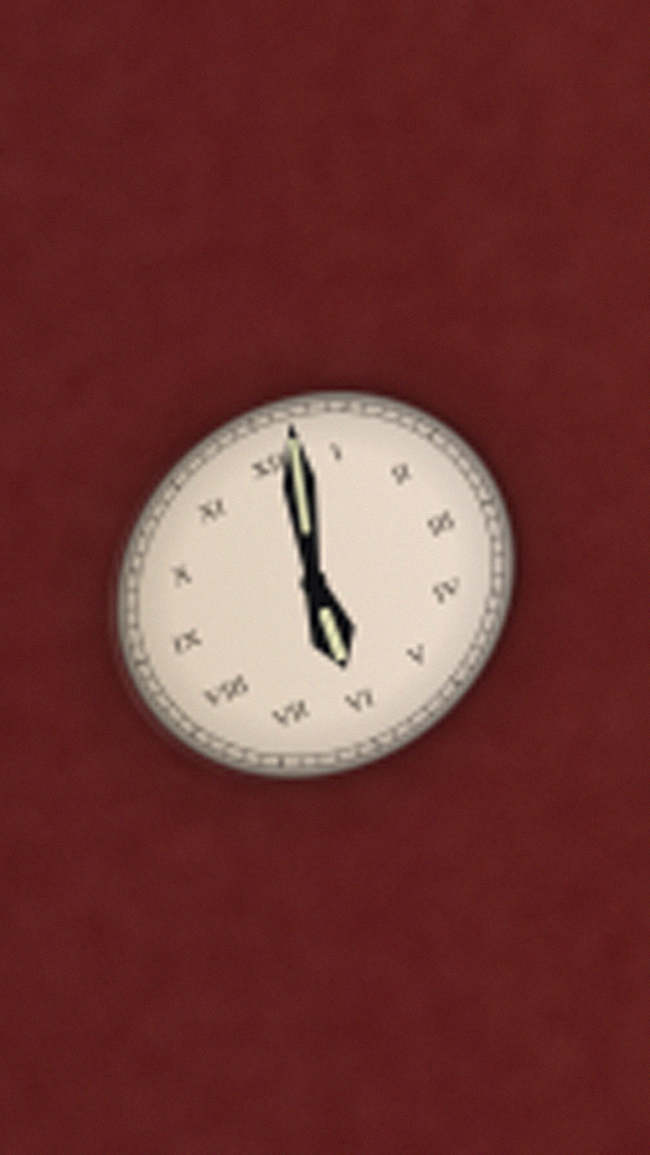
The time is 6,02
